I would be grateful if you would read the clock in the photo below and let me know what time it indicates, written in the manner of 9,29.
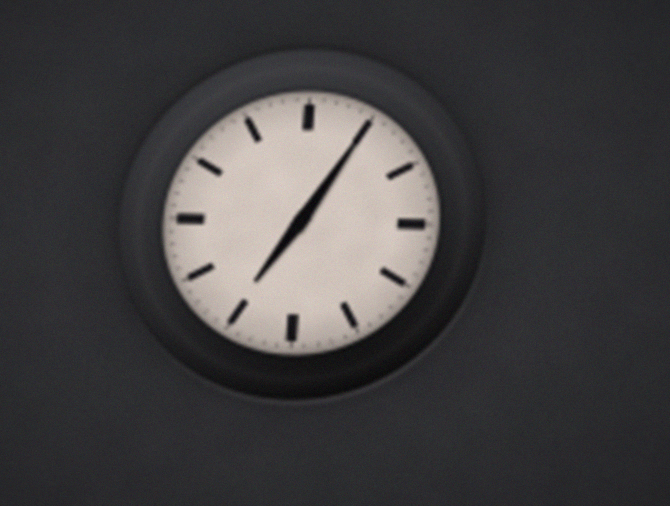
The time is 7,05
